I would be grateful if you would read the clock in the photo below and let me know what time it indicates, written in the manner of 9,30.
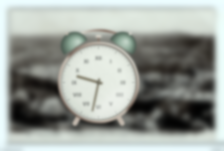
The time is 9,32
